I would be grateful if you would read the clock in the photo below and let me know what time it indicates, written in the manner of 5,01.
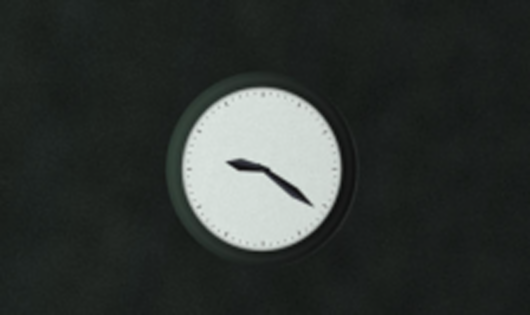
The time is 9,21
